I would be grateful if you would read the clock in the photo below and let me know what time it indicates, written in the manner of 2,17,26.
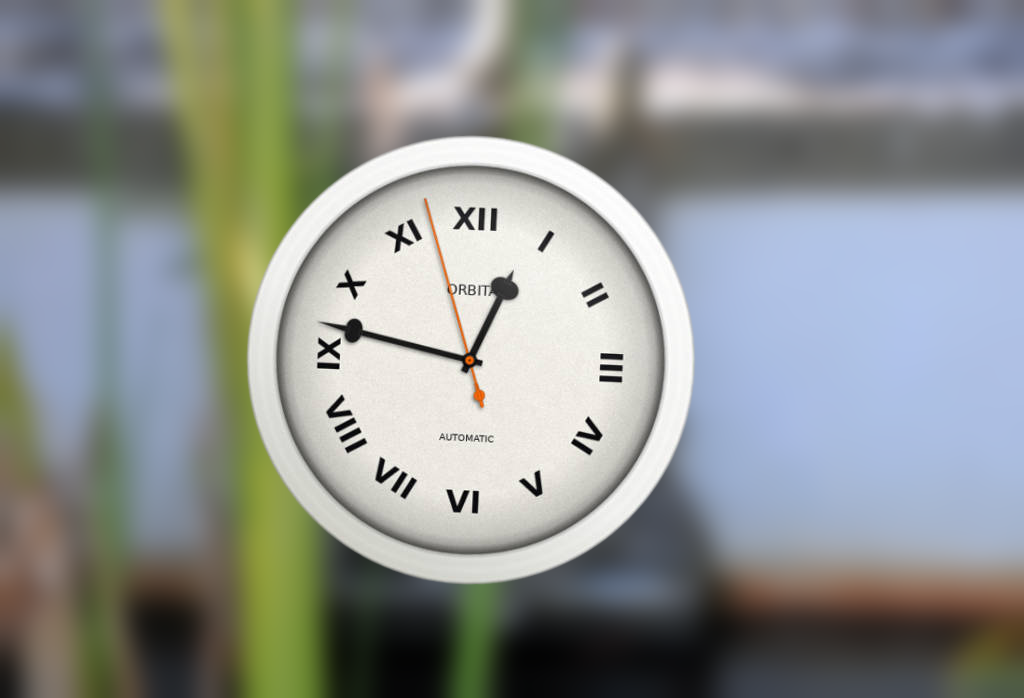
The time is 12,46,57
